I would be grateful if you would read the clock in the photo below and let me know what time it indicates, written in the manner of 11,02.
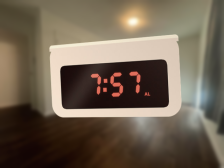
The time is 7,57
